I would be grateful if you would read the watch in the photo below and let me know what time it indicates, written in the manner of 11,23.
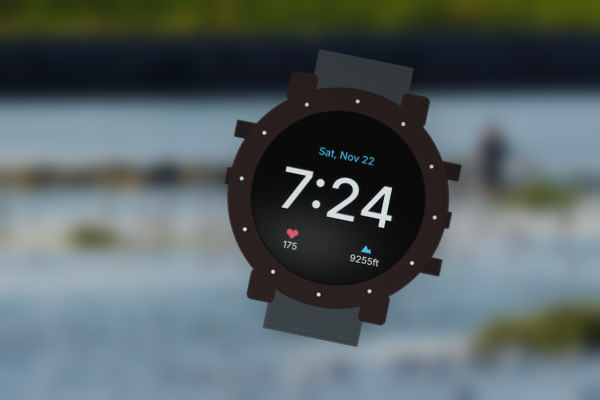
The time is 7,24
